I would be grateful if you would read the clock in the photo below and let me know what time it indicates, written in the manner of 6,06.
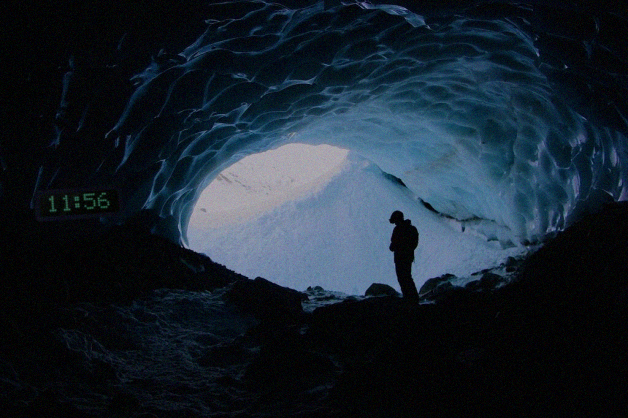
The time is 11,56
